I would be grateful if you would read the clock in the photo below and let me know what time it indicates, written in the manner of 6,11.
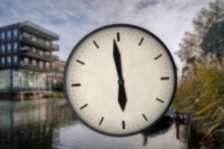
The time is 5,59
